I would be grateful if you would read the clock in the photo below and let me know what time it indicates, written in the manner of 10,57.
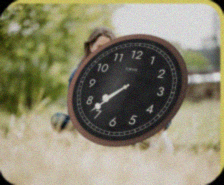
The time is 7,37
